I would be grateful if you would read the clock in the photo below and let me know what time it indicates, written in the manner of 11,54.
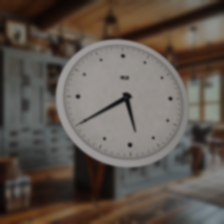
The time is 5,40
